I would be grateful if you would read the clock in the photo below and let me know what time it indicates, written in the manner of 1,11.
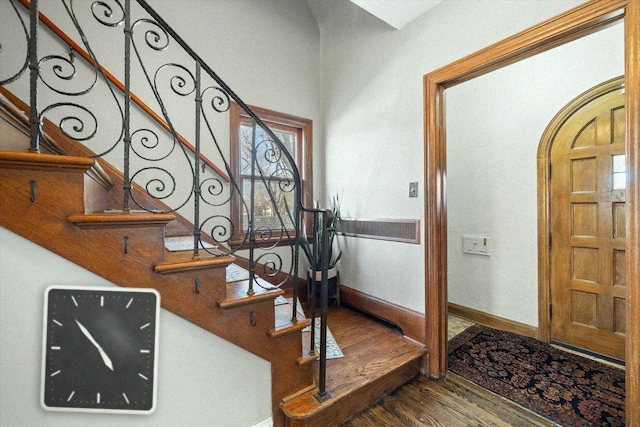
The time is 4,53
